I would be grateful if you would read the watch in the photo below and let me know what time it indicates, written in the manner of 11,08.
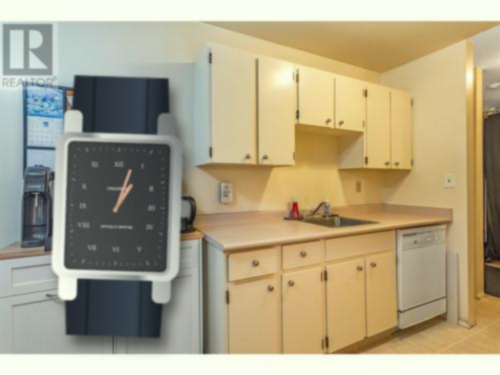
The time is 1,03
